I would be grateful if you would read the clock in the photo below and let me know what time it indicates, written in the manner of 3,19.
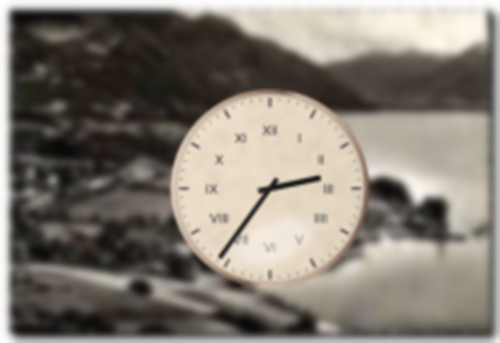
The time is 2,36
